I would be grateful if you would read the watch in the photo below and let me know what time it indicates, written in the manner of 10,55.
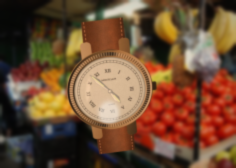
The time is 4,53
